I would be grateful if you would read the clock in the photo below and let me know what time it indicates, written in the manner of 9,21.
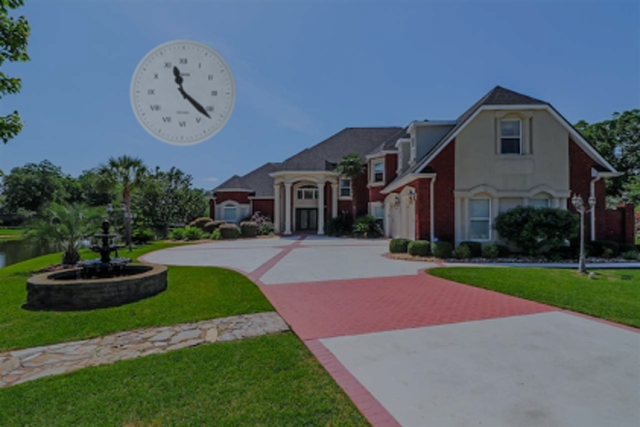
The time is 11,22
